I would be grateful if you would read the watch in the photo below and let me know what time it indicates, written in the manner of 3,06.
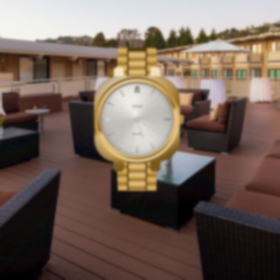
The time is 5,20
